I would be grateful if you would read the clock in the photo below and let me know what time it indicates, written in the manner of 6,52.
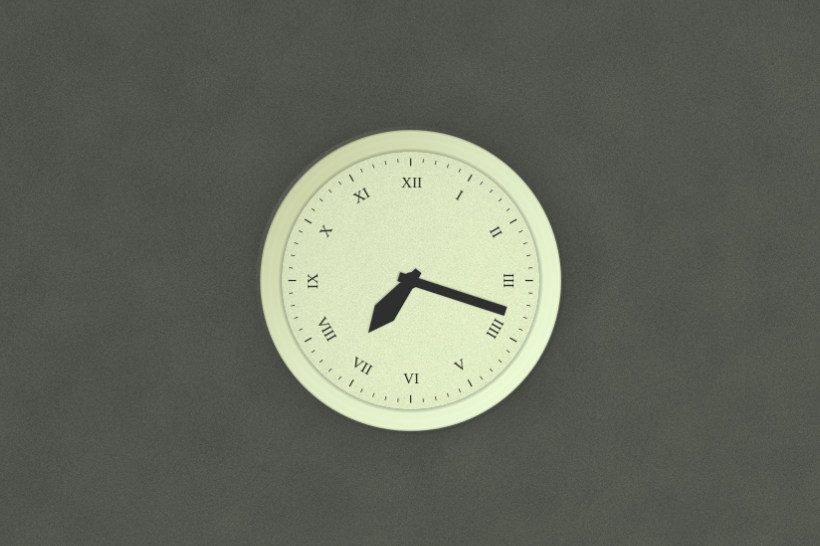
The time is 7,18
